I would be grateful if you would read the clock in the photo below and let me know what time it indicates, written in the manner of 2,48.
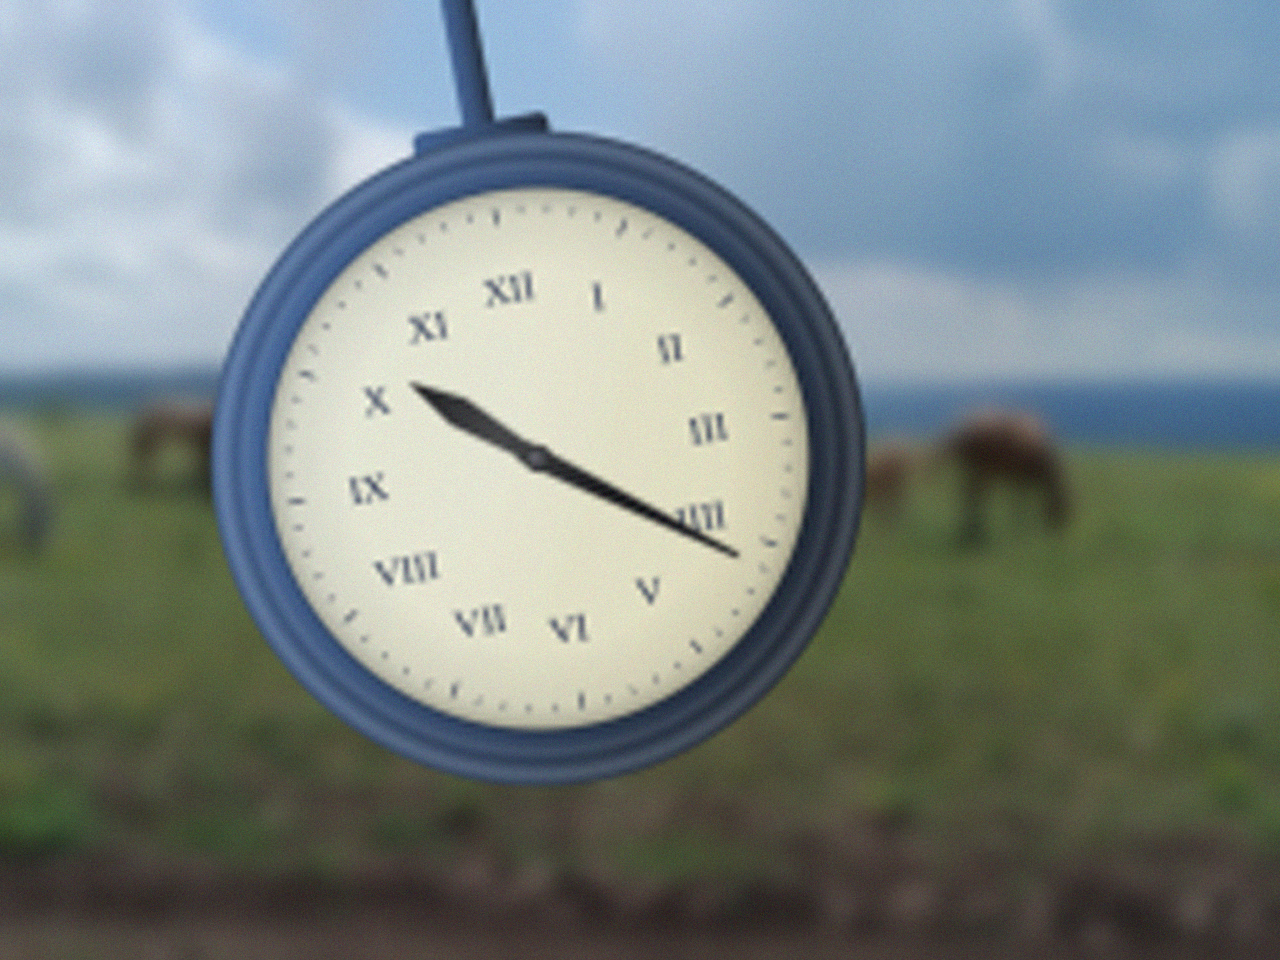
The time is 10,21
